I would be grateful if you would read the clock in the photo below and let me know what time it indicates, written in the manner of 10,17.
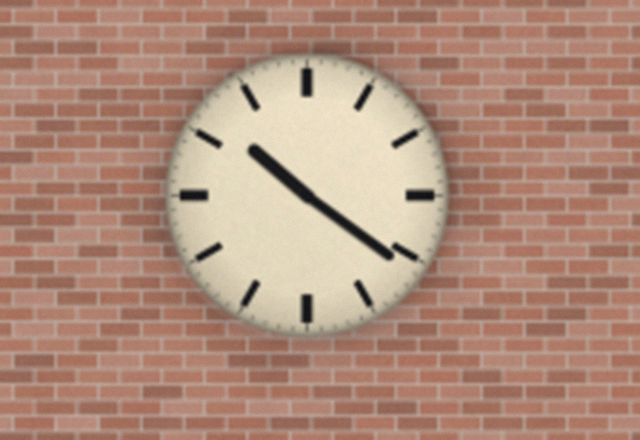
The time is 10,21
